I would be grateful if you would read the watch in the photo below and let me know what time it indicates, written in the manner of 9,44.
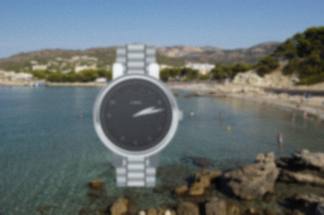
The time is 2,13
